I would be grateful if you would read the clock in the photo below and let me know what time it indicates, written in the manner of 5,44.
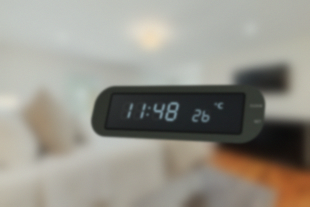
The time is 11,48
